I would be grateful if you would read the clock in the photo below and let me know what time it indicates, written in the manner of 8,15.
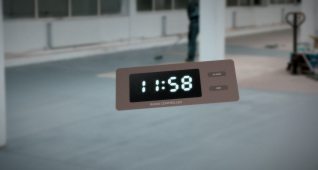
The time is 11,58
